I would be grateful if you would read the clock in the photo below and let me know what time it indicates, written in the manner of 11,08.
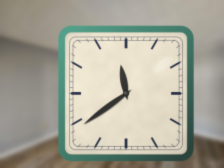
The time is 11,39
